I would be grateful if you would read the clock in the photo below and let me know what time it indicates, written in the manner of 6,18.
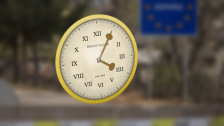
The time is 4,05
